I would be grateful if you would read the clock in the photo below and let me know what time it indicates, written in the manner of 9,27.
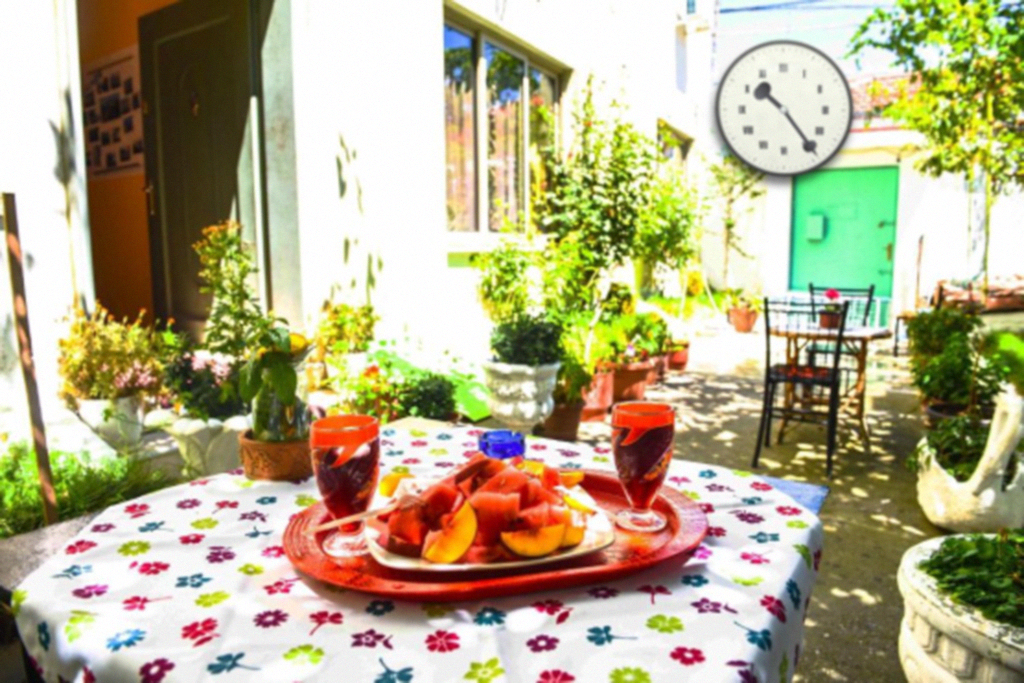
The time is 10,24
